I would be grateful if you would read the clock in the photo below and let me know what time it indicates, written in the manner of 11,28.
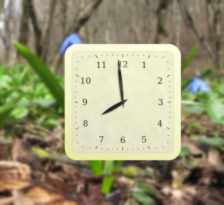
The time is 7,59
